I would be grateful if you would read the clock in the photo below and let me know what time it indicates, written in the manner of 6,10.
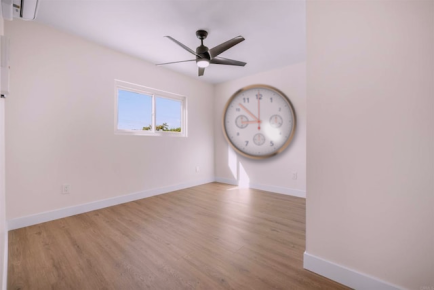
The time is 8,52
